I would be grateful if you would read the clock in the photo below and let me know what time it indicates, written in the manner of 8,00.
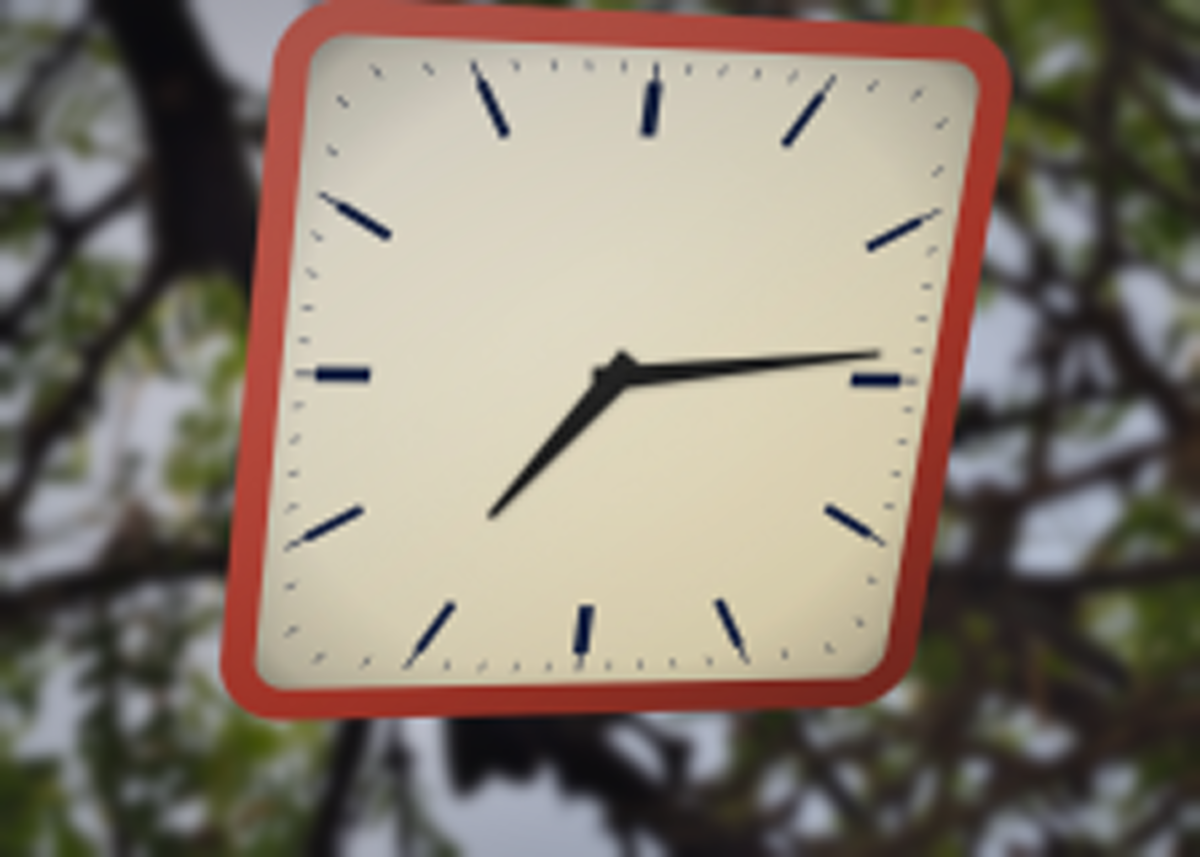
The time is 7,14
